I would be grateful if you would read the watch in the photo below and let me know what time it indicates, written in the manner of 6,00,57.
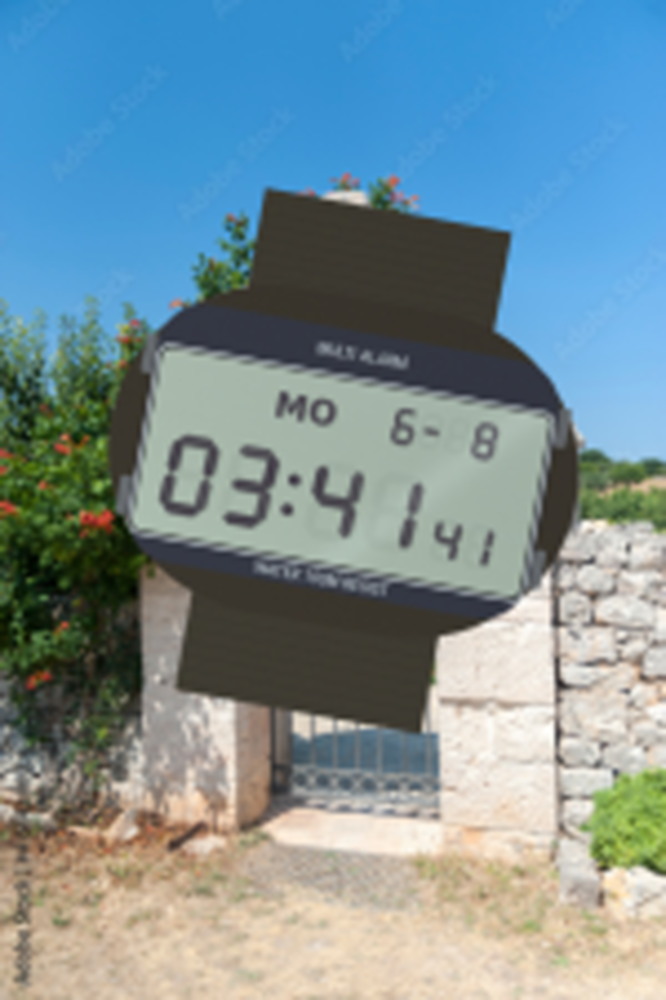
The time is 3,41,41
